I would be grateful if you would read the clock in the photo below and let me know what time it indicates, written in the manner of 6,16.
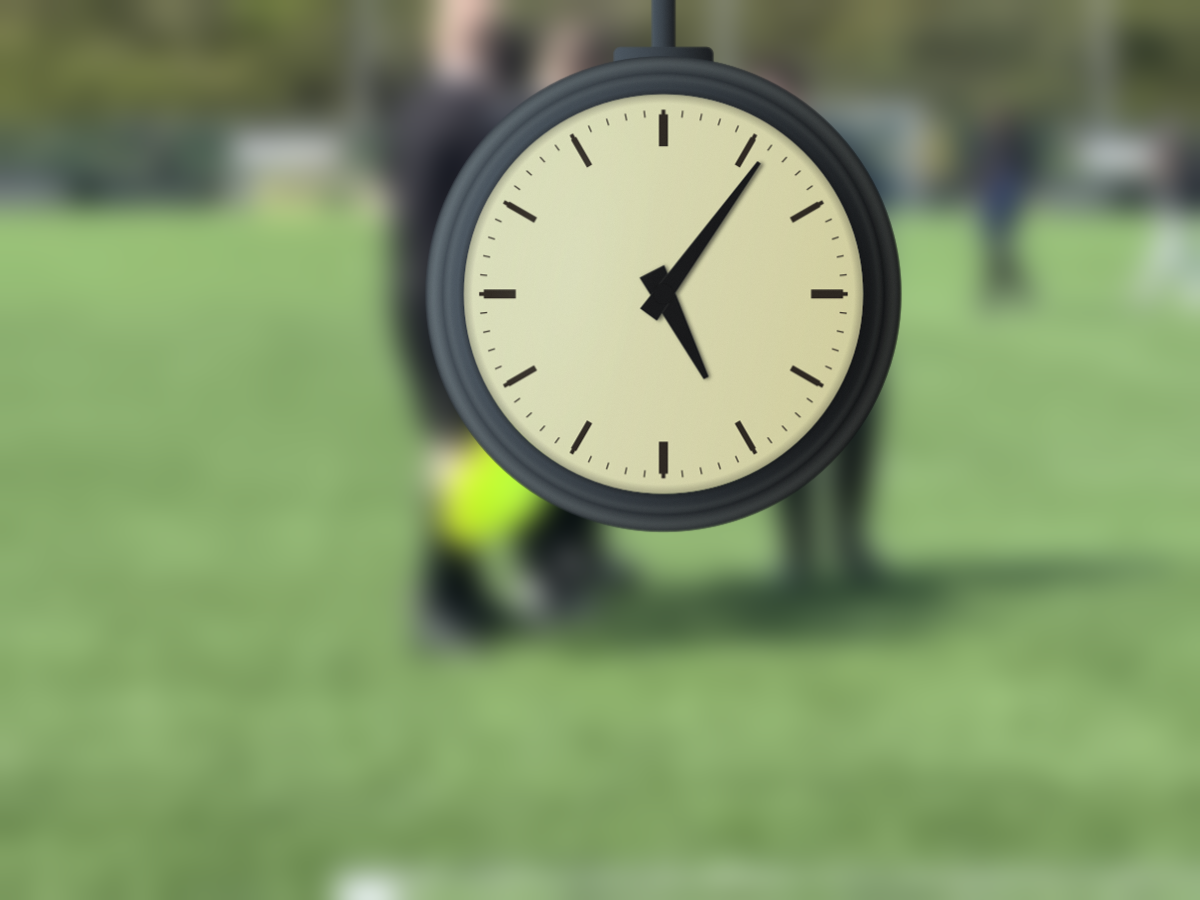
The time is 5,06
